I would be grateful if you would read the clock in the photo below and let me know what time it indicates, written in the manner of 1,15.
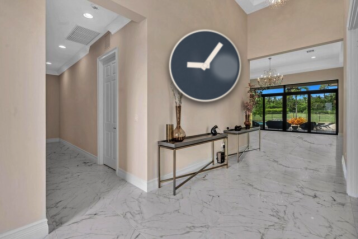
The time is 9,06
